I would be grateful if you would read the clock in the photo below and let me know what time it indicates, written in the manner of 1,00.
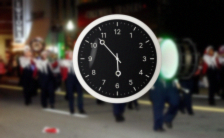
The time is 5,53
